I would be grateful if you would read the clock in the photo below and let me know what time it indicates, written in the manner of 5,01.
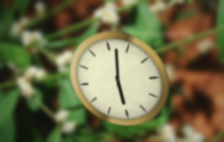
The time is 6,02
